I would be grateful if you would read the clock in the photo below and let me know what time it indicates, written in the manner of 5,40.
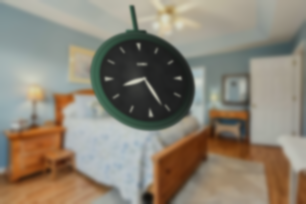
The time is 8,26
